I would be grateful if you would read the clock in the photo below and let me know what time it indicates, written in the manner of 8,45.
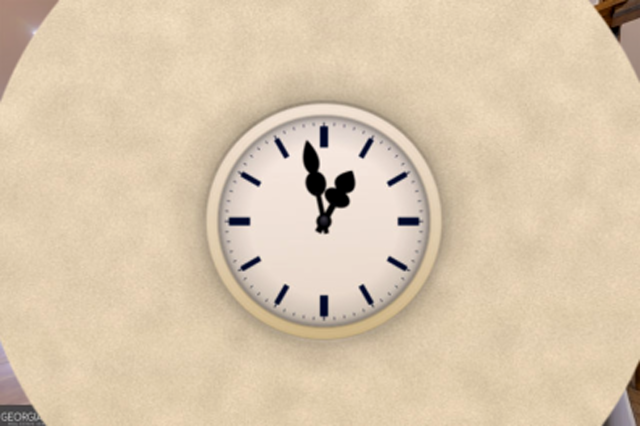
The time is 12,58
